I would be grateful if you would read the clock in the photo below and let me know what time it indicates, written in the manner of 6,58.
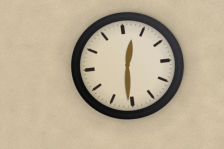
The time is 12,31
